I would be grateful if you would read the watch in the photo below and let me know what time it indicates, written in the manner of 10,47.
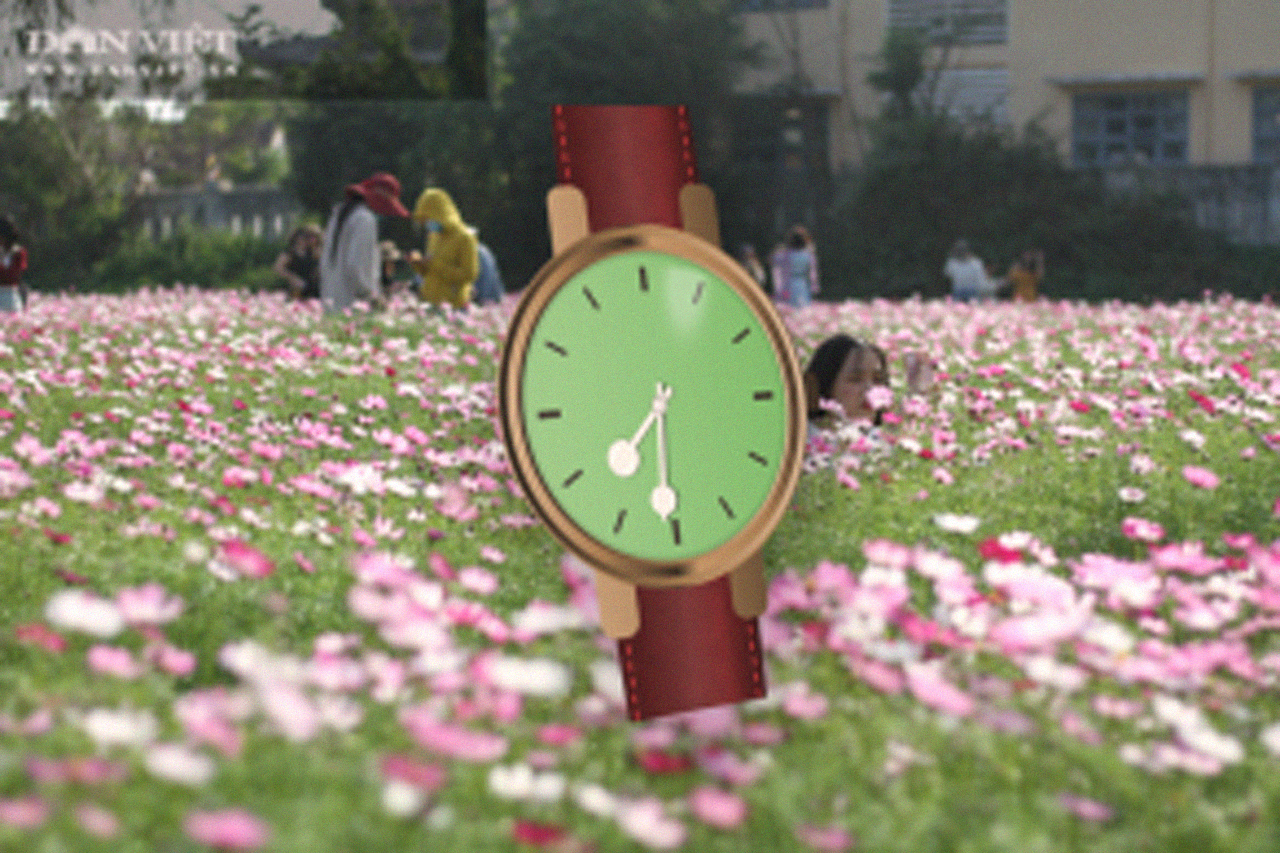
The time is 7,31
